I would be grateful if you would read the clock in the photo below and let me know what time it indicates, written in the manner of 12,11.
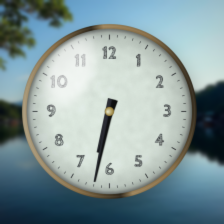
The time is 6,32
